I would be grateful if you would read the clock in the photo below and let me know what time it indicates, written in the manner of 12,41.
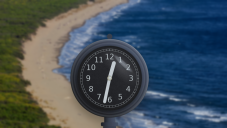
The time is 12,32
